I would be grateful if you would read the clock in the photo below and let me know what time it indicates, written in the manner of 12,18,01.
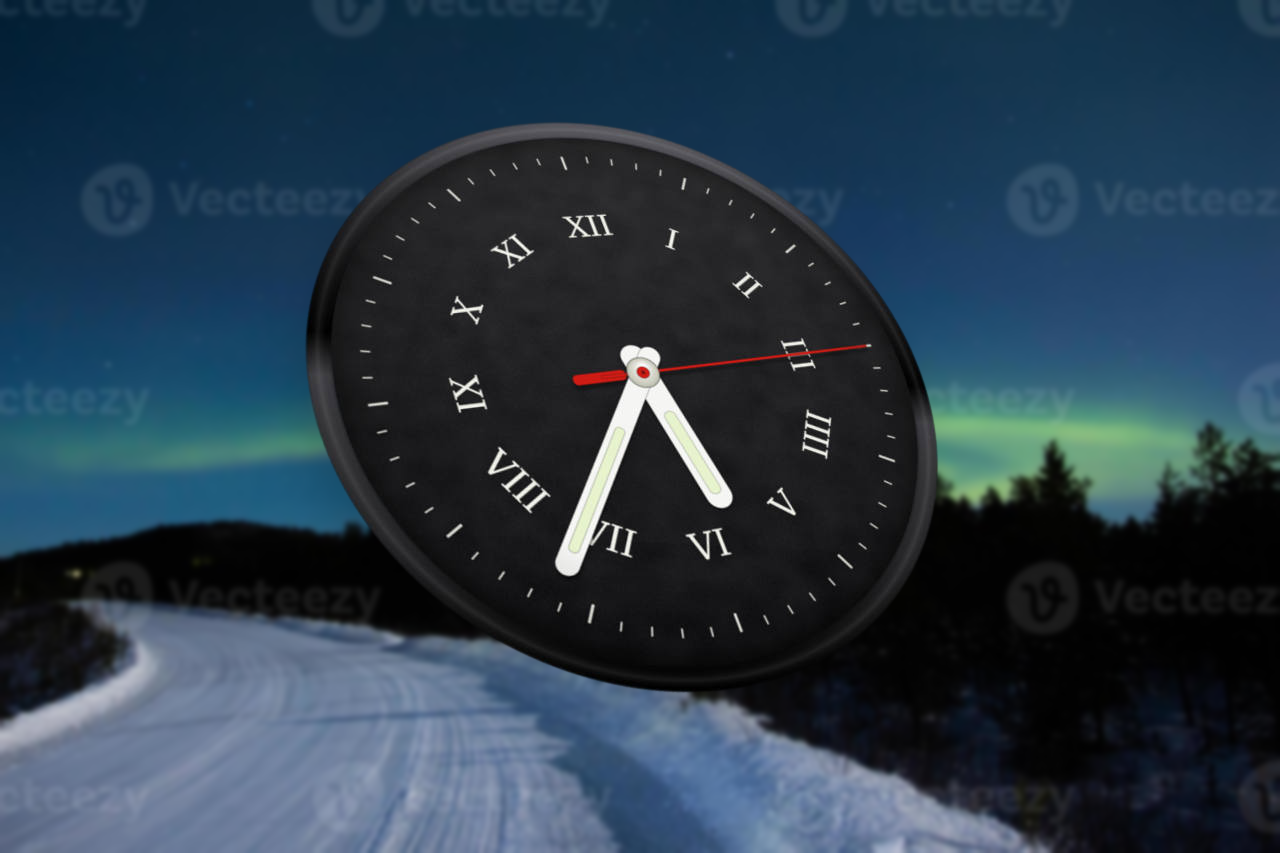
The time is 5,36,15
